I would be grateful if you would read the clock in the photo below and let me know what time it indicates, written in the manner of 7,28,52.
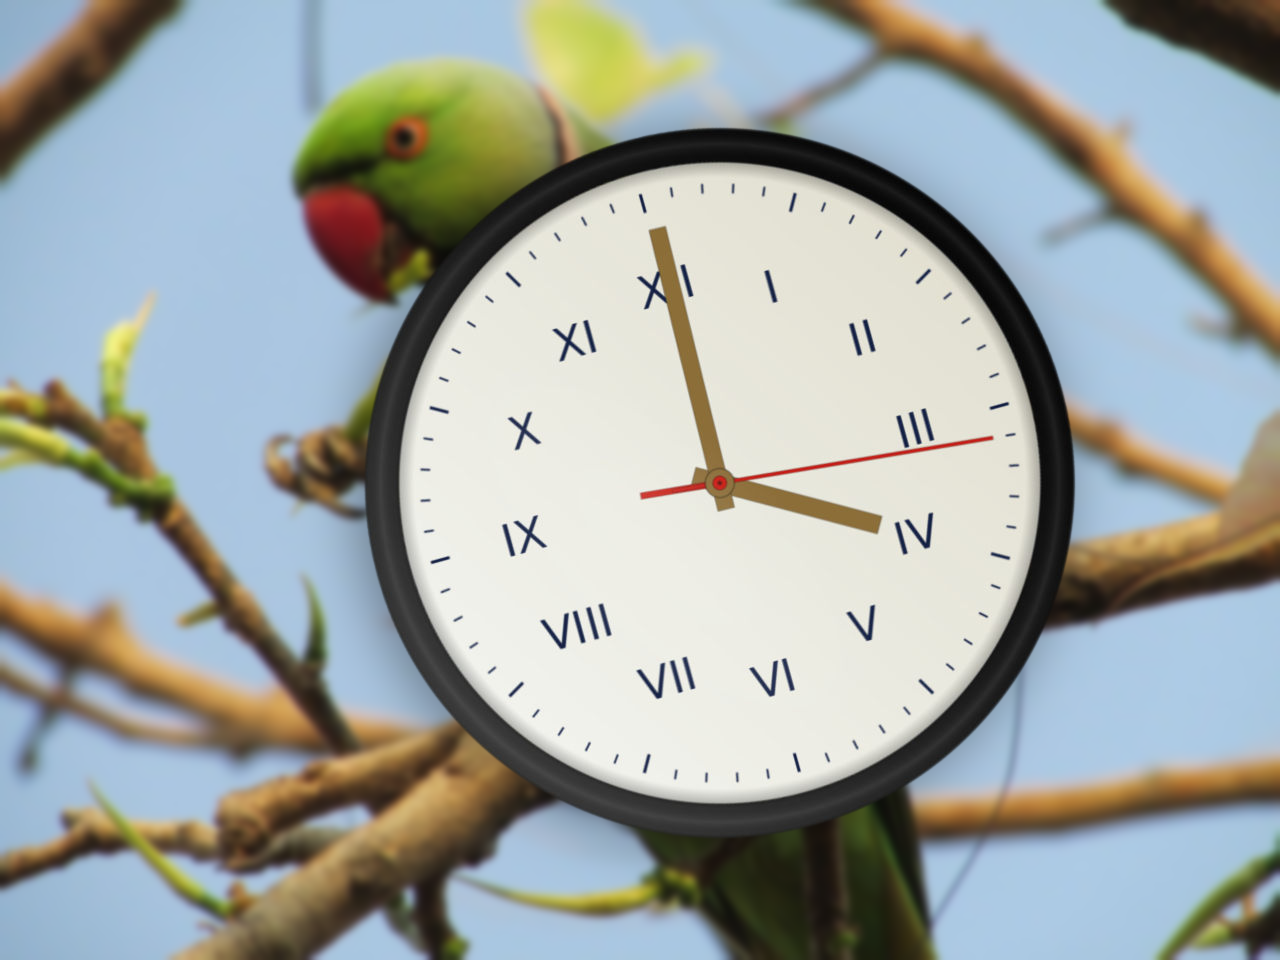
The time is 4,00,16
